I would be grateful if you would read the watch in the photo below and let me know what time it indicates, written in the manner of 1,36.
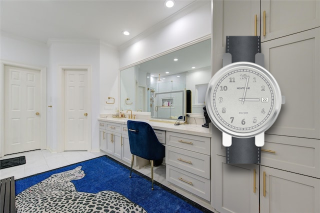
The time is 3,02
